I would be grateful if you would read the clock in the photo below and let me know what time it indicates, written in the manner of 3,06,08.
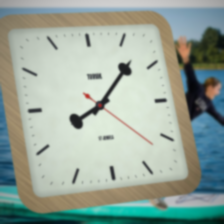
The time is 8,07,22
